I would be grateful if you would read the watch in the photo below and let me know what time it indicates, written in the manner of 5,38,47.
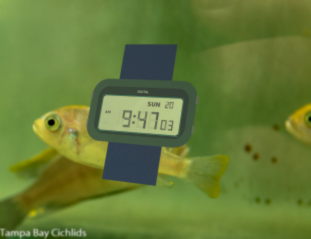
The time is 9,47,03
